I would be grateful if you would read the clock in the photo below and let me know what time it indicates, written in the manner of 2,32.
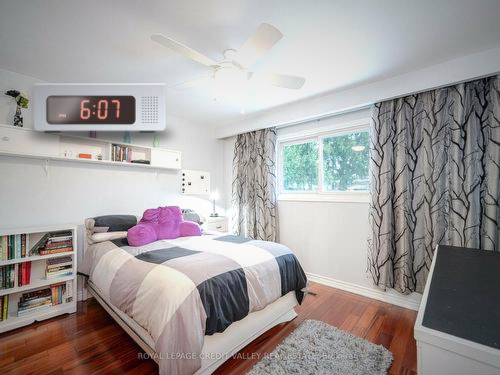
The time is 6,07
